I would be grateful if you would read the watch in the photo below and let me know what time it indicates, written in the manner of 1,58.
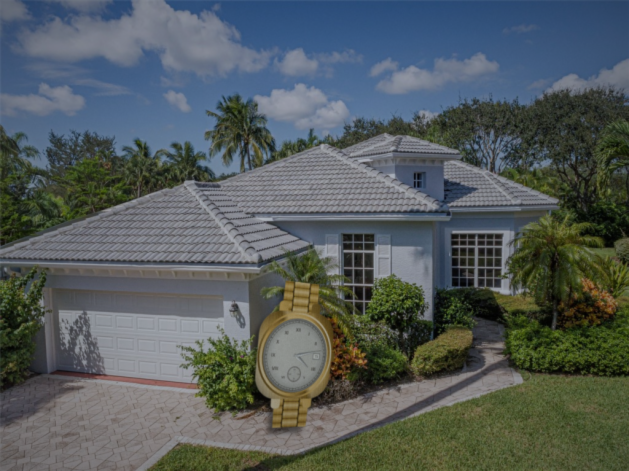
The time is 4,13
